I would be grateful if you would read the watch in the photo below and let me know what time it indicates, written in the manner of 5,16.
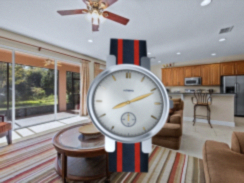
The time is 8,11
